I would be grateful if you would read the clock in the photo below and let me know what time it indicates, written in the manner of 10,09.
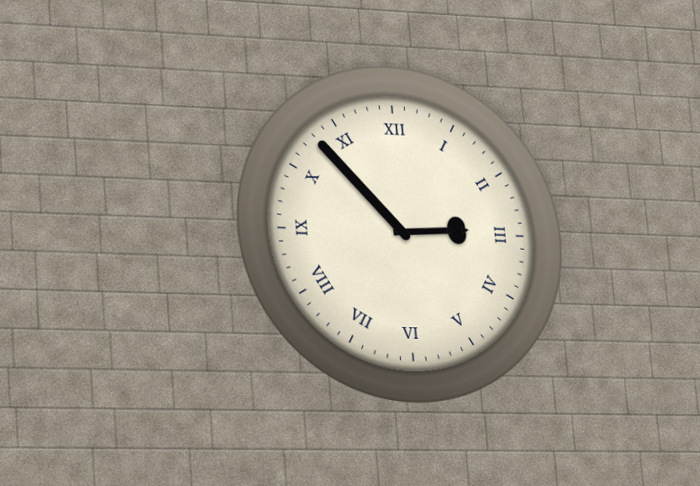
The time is 2,53
